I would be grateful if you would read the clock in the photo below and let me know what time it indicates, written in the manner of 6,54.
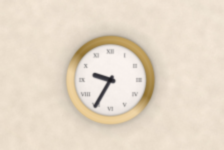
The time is 9,35
